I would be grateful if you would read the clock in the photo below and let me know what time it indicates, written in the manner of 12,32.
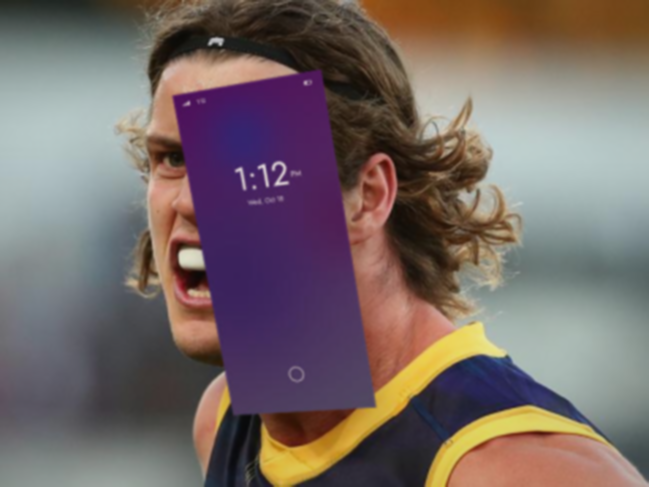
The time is 1,12
